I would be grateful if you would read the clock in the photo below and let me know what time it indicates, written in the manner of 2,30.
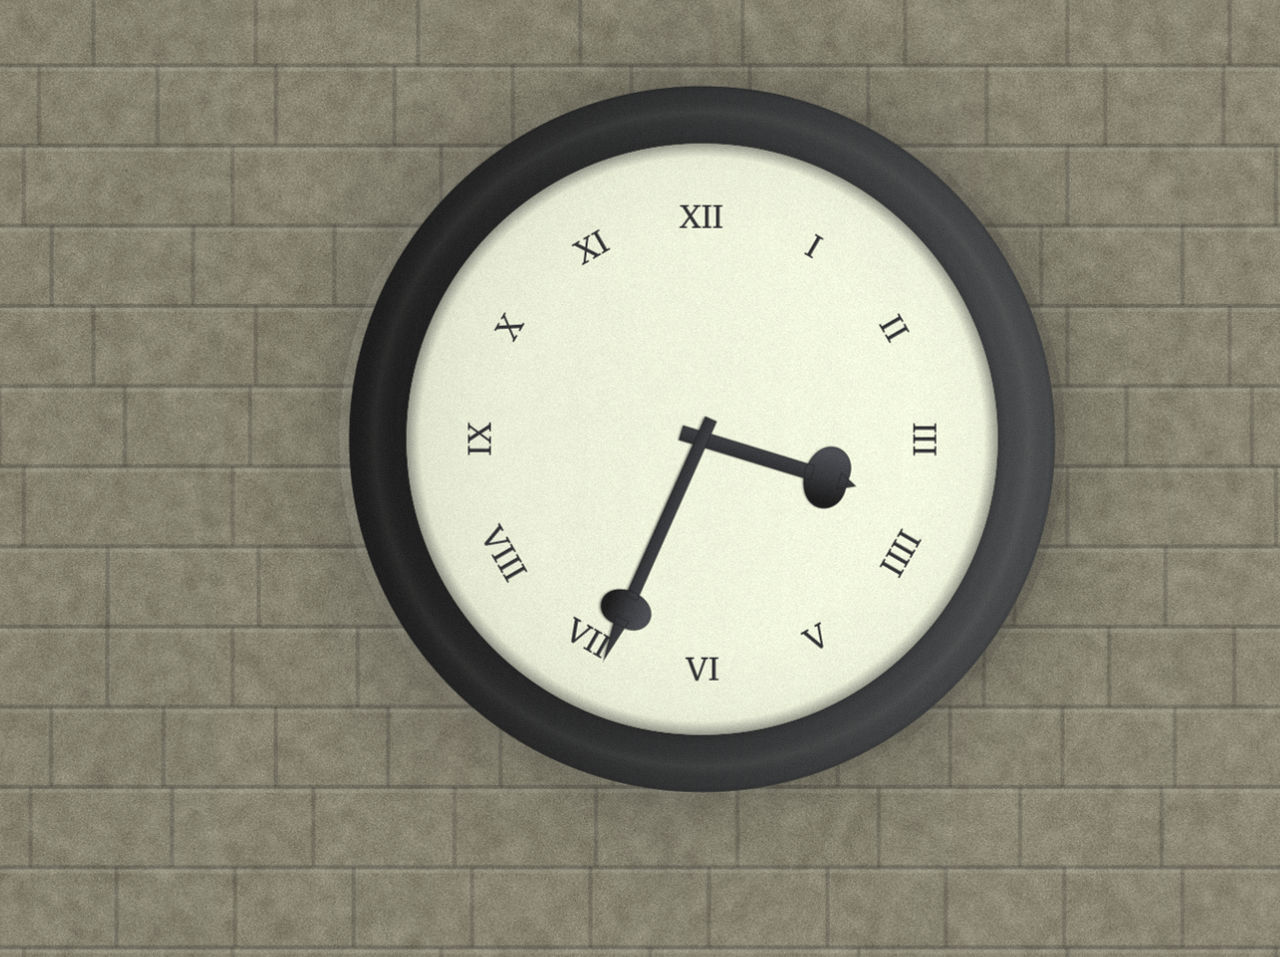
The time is 3,34
